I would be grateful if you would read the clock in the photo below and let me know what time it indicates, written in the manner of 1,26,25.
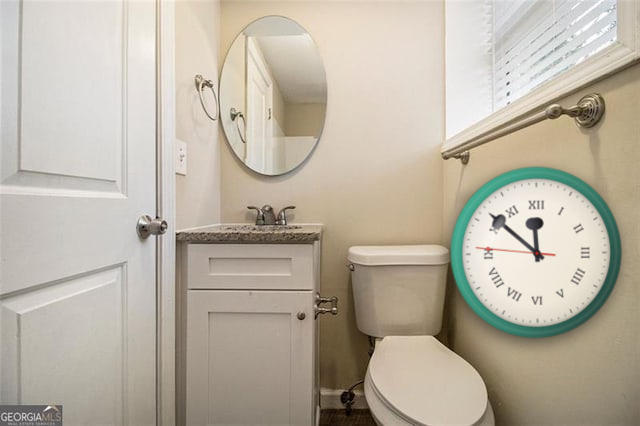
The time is 11,51,46
